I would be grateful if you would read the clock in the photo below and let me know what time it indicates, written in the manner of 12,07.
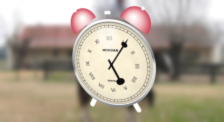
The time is 5,06
